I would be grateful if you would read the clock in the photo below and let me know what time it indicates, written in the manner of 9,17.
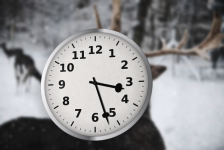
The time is 3,27
